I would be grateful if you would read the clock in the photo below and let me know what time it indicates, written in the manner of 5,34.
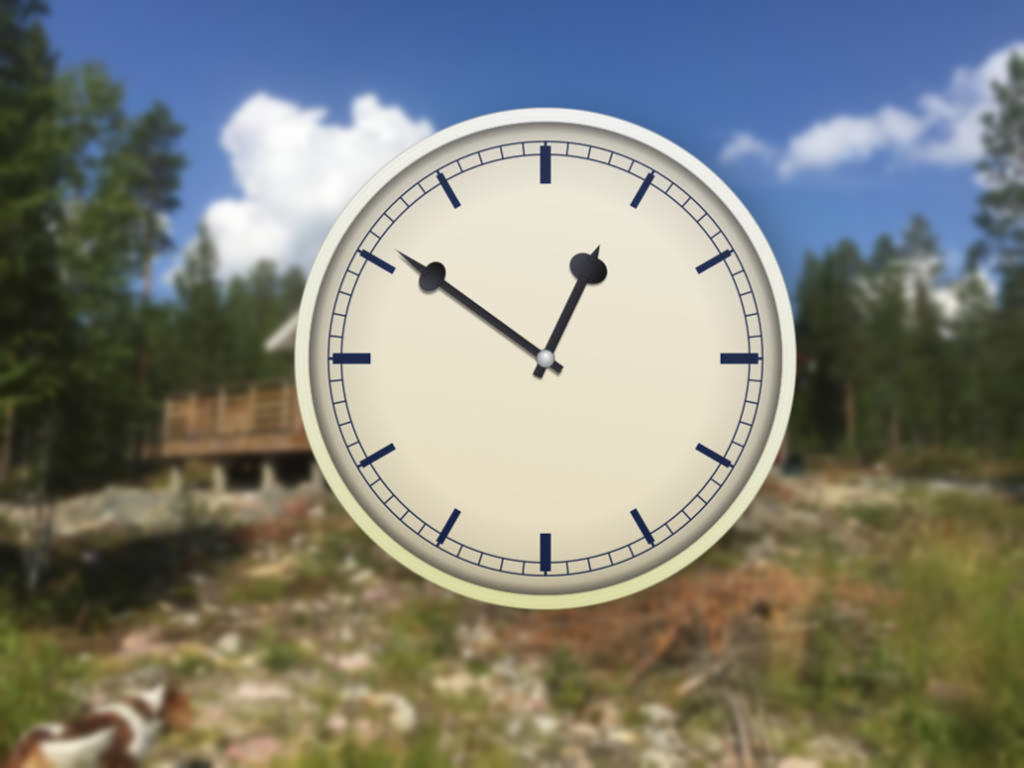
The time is 12,51
